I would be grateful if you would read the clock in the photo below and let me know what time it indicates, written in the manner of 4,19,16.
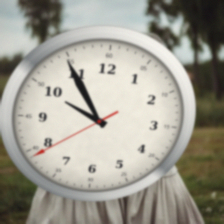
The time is 9,54,39
